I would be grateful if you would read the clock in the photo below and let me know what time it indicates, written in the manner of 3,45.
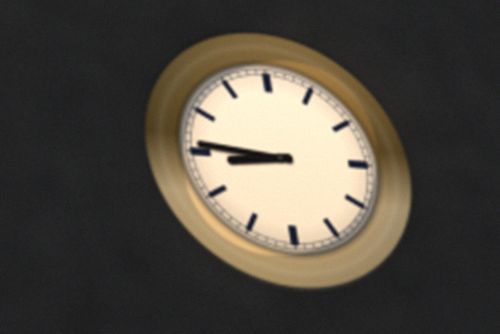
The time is 8,46
